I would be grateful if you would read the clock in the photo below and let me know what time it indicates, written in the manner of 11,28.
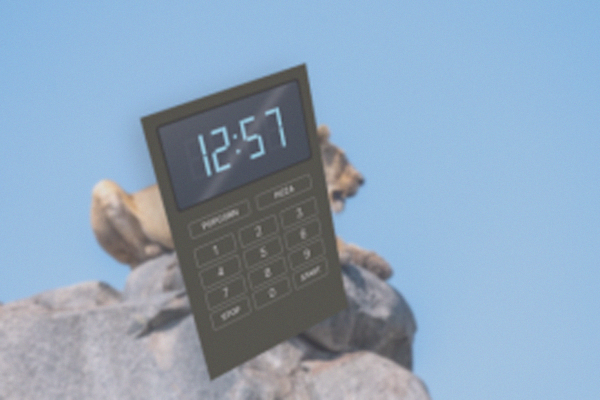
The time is 12,57
